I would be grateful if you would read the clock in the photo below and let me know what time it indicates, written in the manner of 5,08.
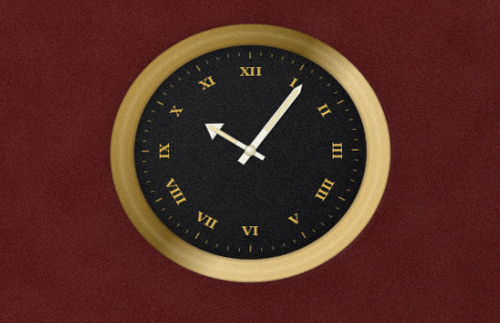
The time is 10,06
